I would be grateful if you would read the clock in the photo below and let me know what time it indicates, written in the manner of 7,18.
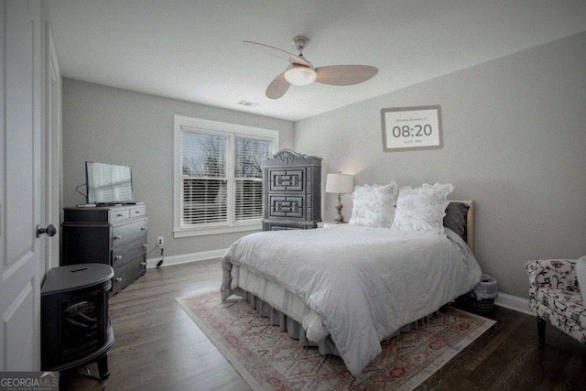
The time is 8,20
